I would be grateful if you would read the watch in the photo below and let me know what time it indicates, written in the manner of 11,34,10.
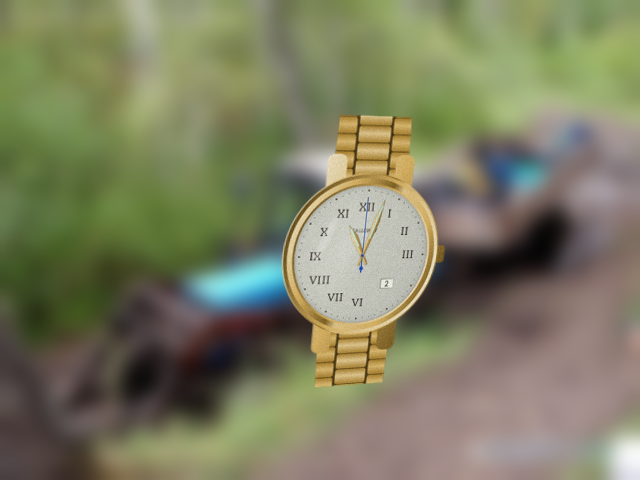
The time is 11,03,00
